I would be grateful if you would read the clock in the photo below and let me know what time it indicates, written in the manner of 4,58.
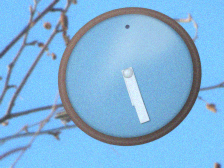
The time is 5,27
